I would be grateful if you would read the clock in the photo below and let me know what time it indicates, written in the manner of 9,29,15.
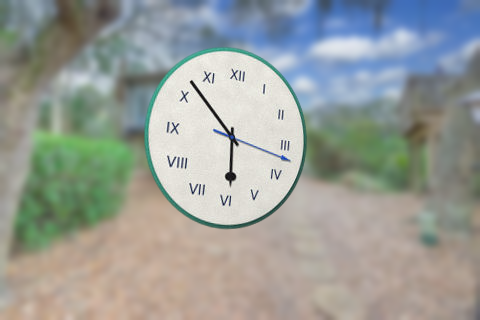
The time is 5,52,17
